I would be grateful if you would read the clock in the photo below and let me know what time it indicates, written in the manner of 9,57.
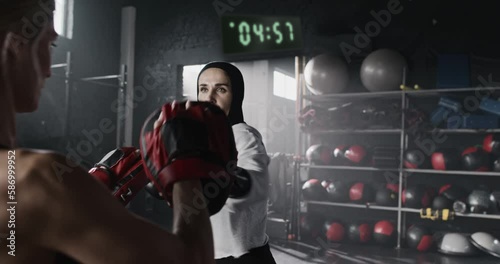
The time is 4,57
